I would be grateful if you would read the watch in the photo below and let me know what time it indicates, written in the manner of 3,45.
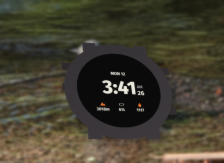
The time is 3,41
